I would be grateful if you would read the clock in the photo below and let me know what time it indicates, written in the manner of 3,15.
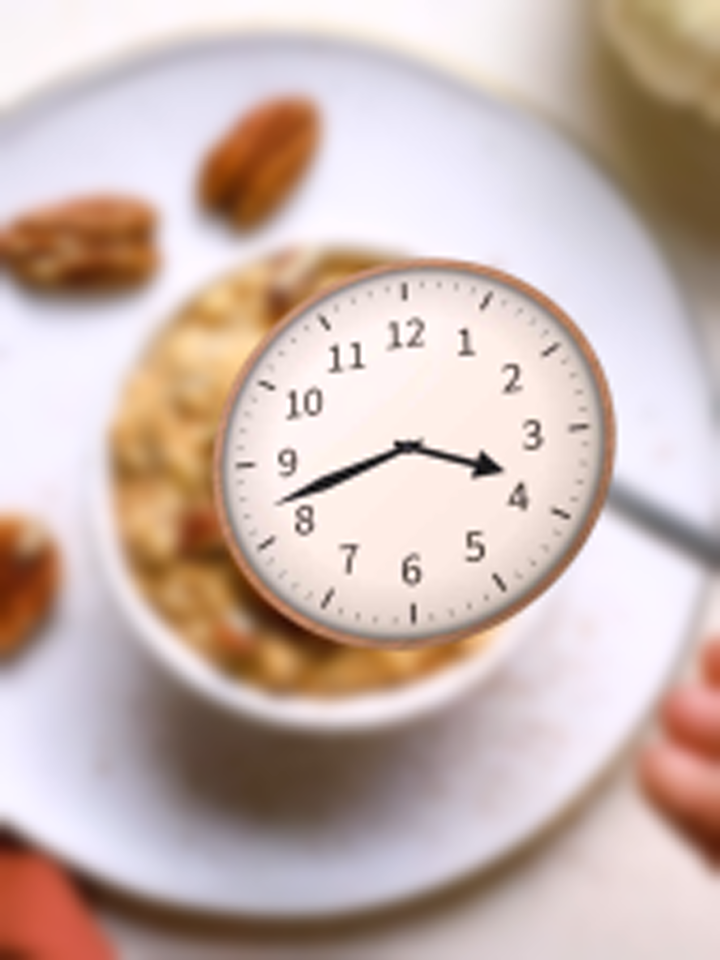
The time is 3,42
